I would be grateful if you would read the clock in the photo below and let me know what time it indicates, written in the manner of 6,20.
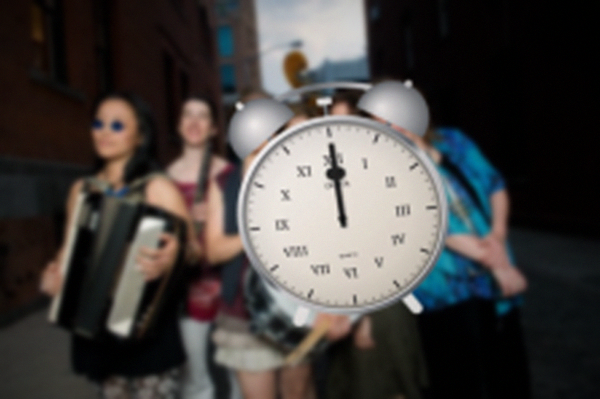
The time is 12,00
